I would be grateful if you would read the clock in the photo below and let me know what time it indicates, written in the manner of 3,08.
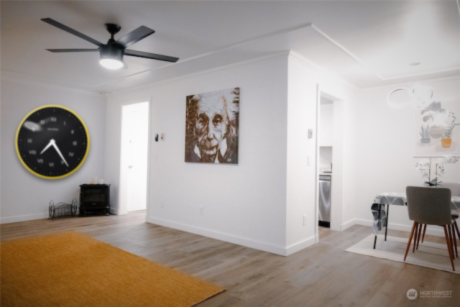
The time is 7,24
